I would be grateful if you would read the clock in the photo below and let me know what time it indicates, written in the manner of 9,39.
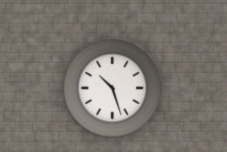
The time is 10,27
